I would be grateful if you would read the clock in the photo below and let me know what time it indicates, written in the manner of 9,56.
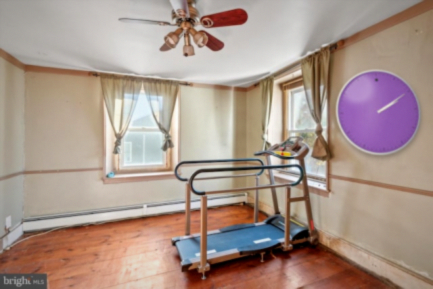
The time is 2,10
